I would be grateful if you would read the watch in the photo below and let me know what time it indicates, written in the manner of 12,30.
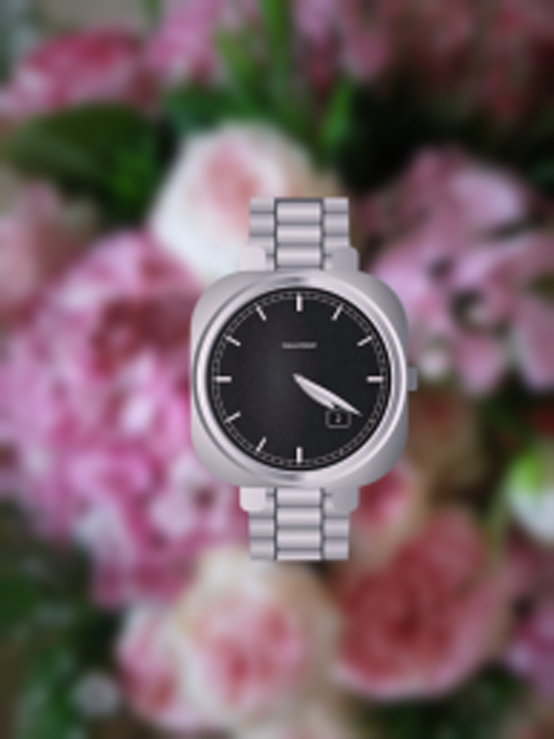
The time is 4,20
